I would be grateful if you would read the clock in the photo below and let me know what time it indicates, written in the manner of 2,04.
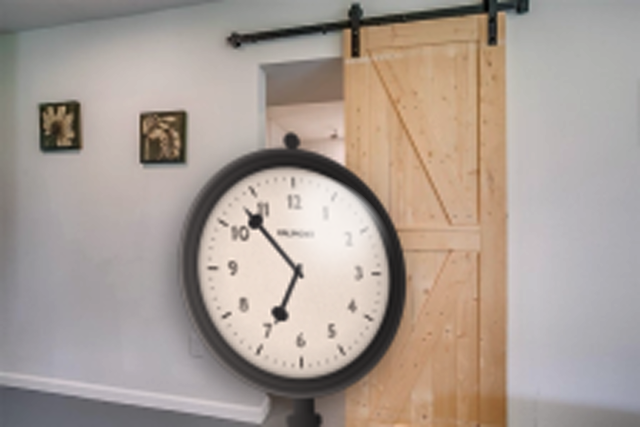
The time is 6,53
